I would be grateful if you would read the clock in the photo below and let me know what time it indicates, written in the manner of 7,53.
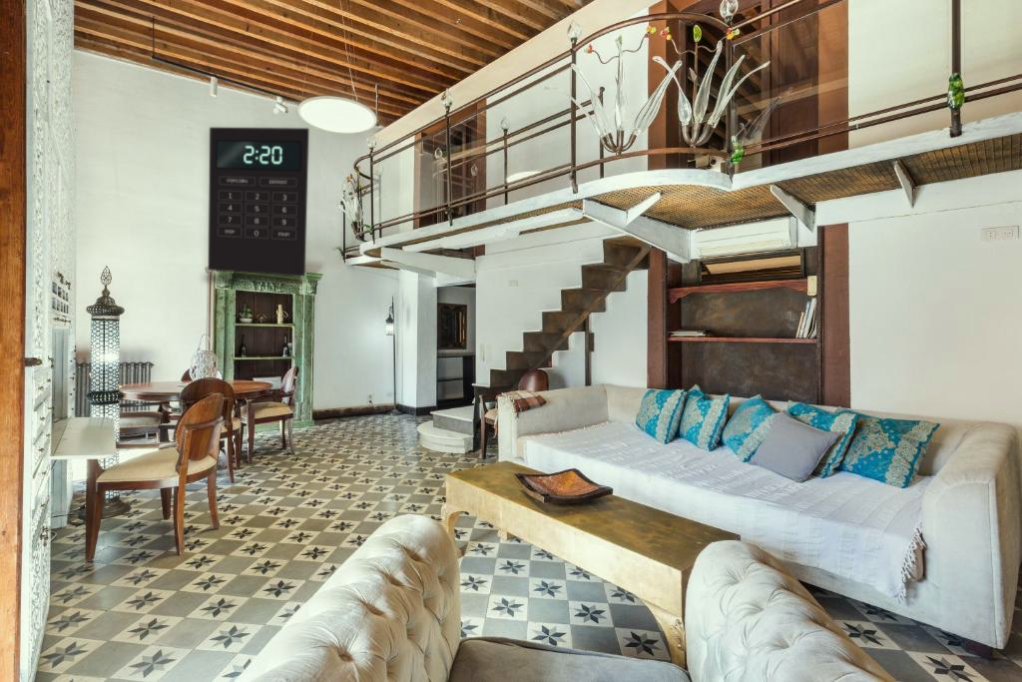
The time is 2,20
